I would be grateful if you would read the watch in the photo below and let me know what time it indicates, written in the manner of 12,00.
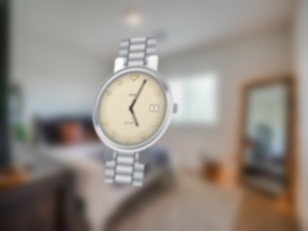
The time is 5,04
